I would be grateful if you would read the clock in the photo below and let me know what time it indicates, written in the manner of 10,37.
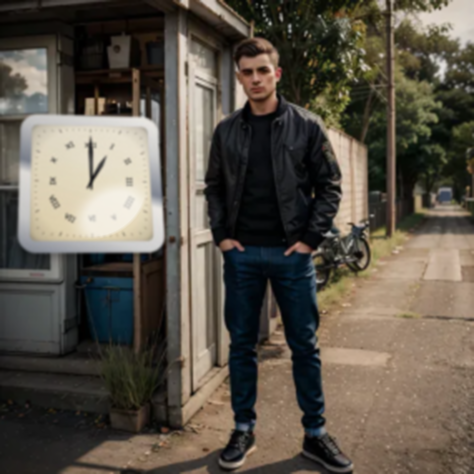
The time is 1,00
